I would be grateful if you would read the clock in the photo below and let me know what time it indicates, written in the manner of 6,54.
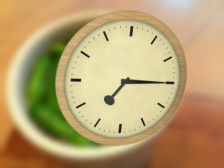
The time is 7,15
